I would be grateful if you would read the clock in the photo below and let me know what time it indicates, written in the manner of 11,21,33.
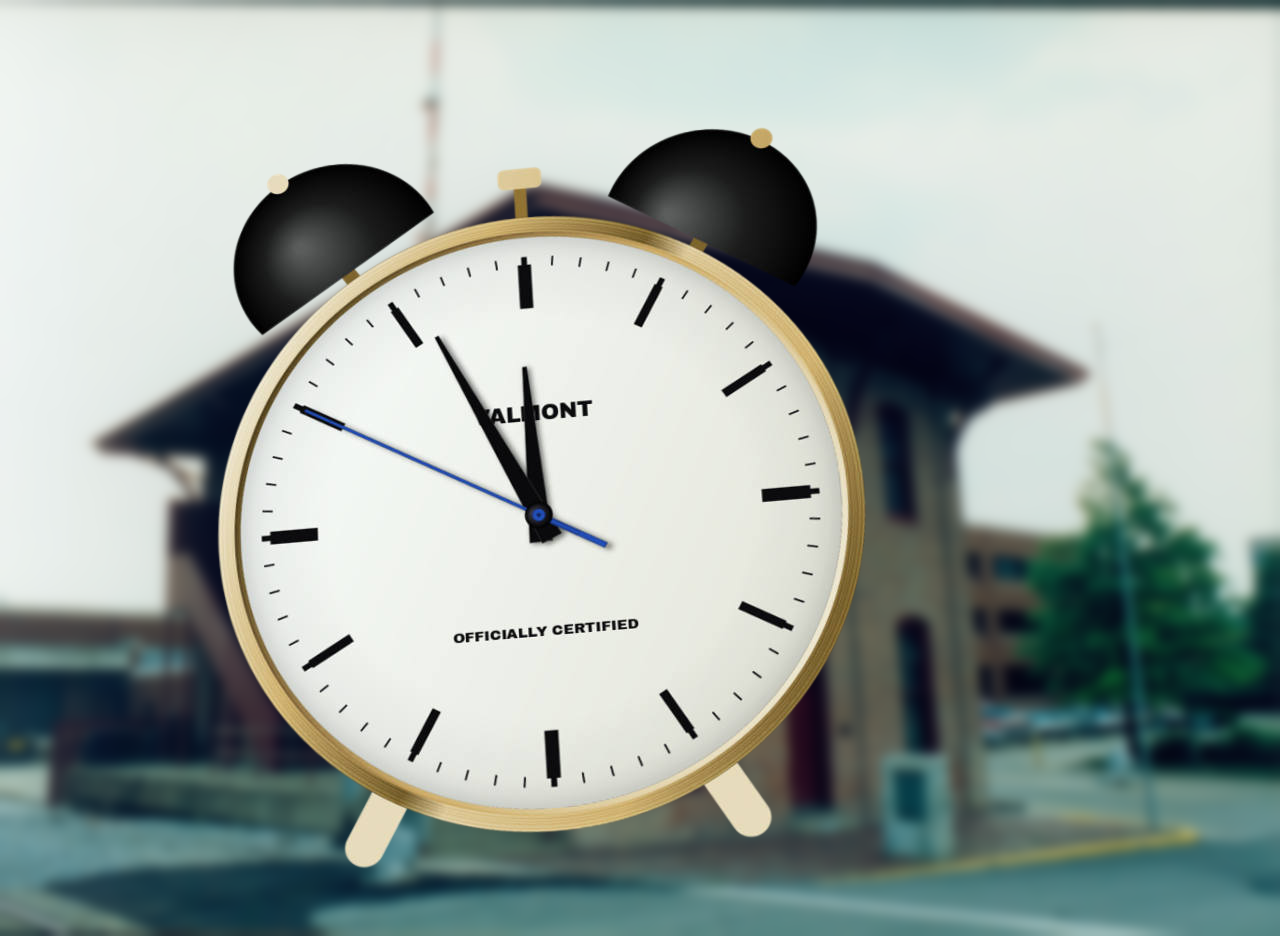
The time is 11,55,50
